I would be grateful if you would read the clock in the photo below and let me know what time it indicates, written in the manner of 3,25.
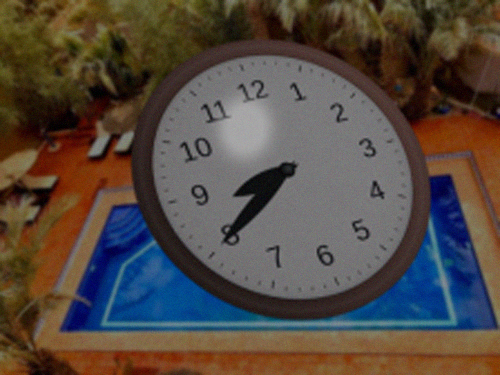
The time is 8,40
